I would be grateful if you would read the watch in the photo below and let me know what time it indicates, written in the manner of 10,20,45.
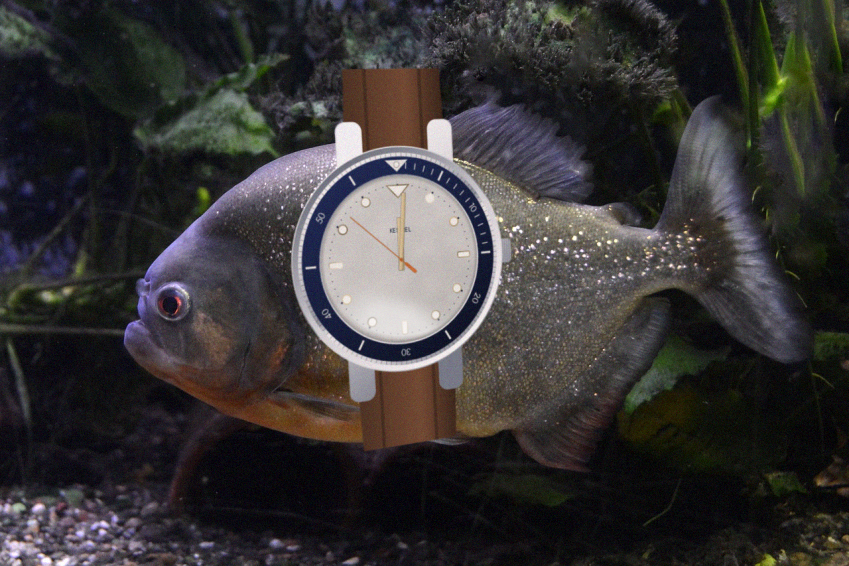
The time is 12,00,52
